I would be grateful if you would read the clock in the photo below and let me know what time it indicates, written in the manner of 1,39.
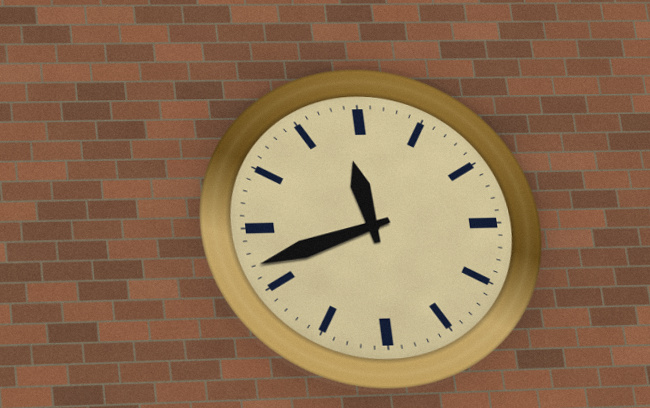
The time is 11,42
